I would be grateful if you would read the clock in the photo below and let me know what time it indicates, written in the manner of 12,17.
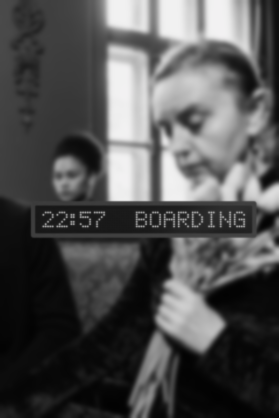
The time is 22,57
